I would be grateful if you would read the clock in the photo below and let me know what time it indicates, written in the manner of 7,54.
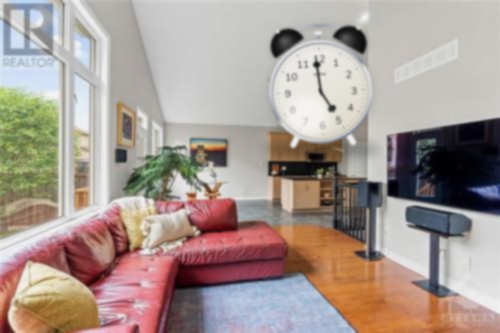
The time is 4,59
